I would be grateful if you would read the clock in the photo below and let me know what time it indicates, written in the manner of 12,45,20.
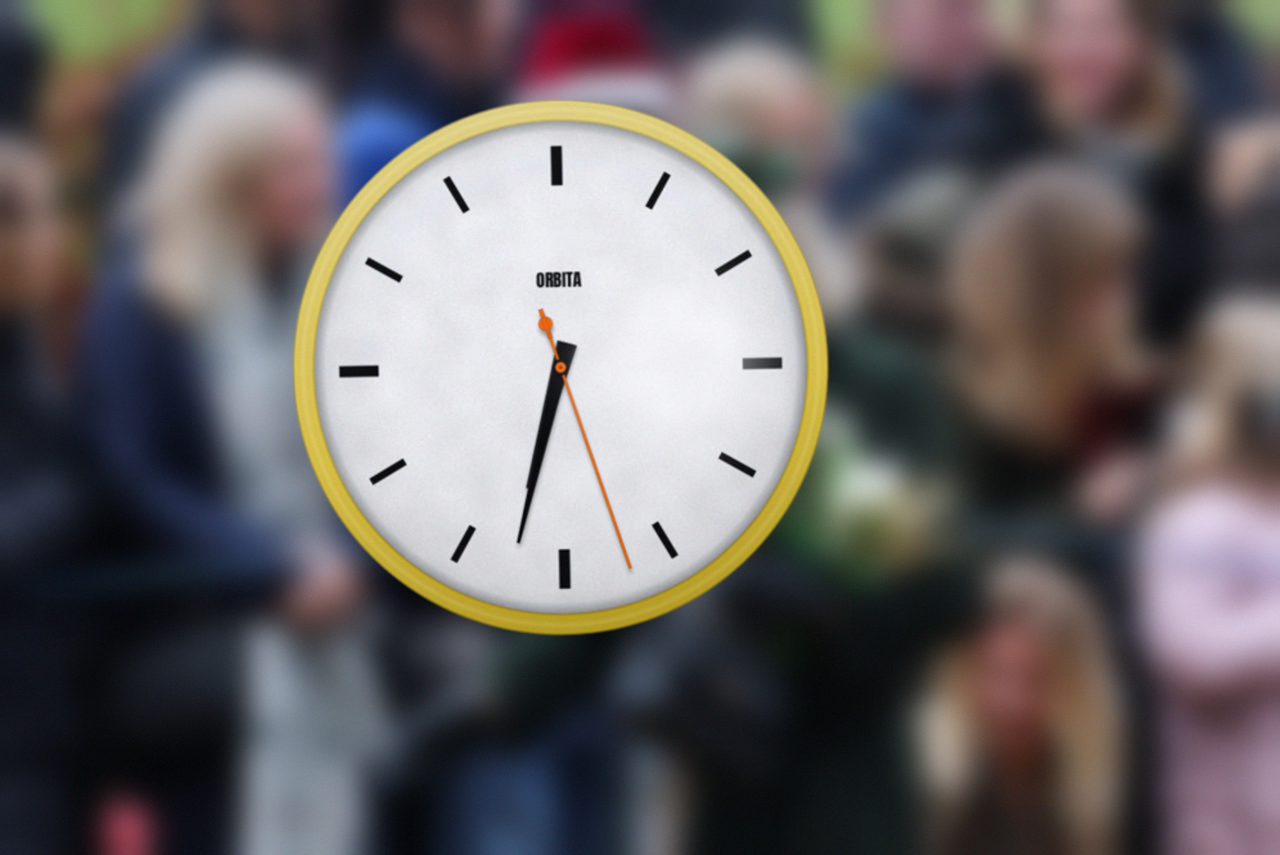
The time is 6,32,27
